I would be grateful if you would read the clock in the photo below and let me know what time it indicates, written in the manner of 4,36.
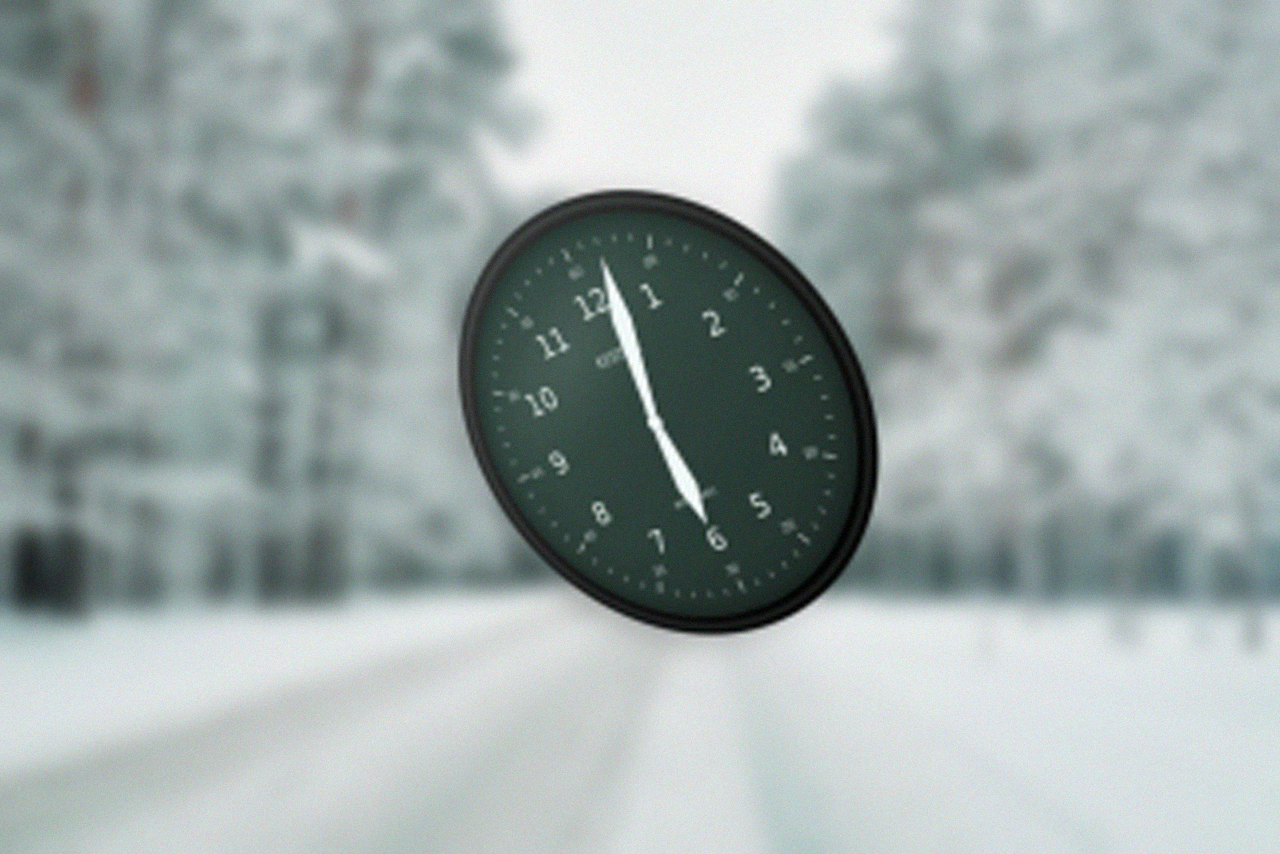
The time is 6,02
